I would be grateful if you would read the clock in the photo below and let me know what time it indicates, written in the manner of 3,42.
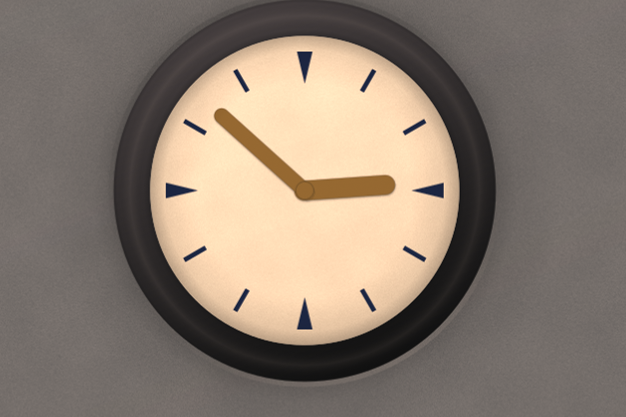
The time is 2,52
